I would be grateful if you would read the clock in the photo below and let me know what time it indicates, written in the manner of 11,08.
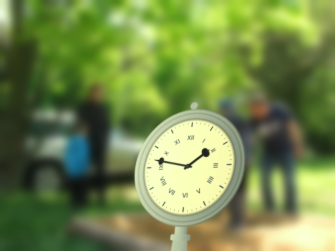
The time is 1,47
